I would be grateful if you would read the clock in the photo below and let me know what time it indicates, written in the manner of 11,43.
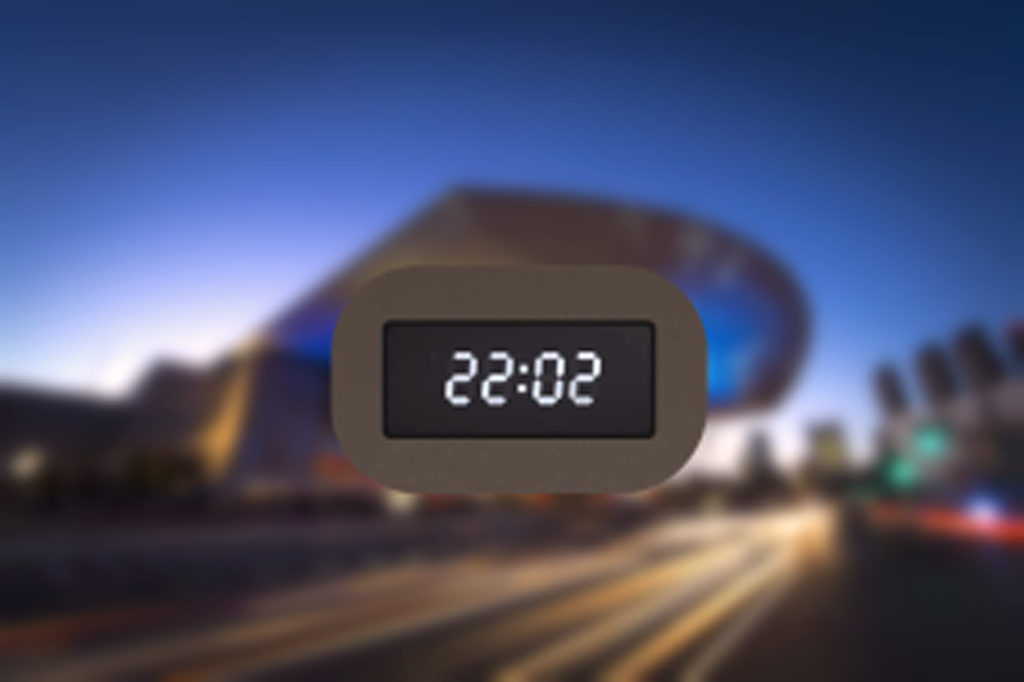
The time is 22,02
